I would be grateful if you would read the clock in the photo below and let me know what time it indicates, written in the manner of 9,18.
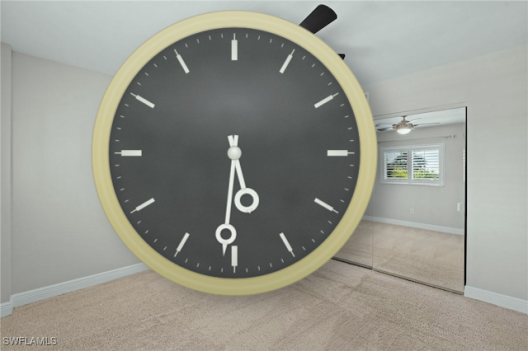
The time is 5,31
